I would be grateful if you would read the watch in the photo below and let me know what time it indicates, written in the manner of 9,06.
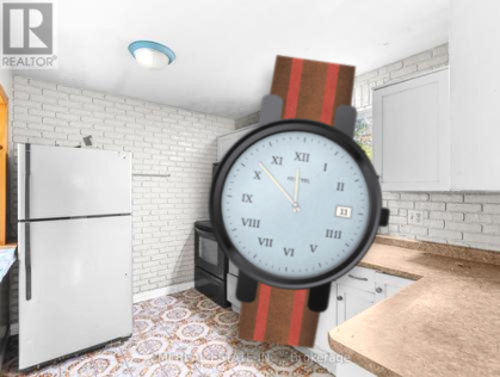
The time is 11,52
